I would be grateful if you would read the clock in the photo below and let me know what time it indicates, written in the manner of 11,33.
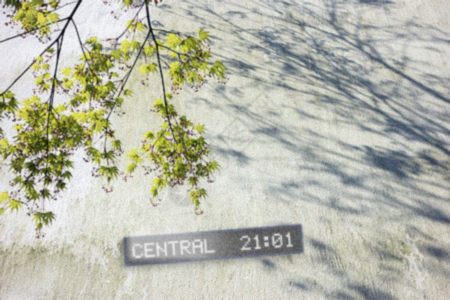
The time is 21,01
